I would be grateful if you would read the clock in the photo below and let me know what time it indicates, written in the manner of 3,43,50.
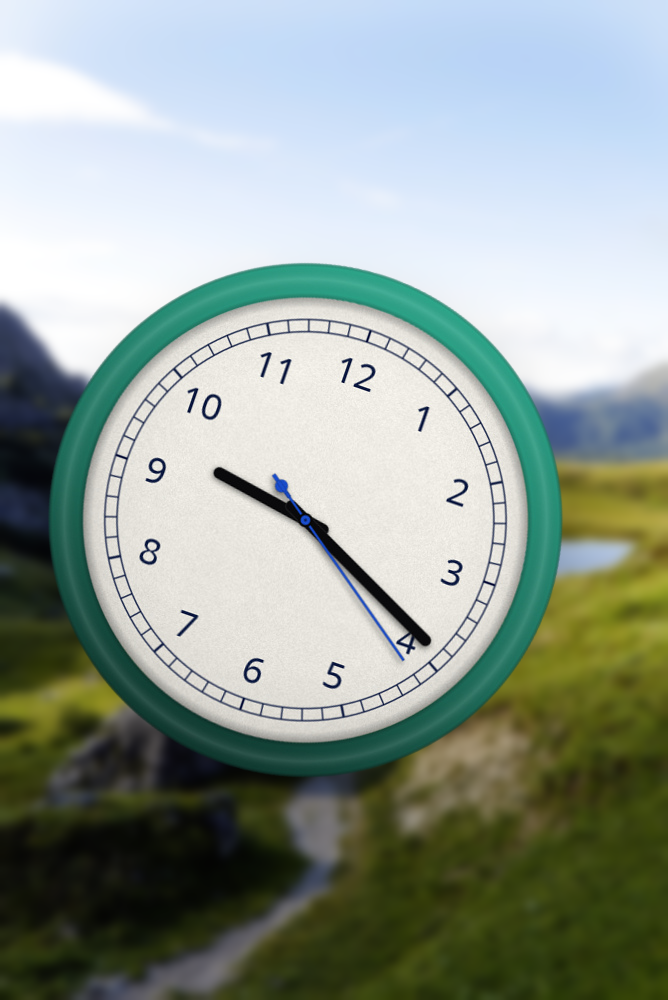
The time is 9,19,21
